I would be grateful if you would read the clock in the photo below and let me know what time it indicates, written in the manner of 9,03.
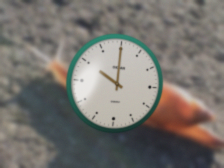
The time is 10,00
